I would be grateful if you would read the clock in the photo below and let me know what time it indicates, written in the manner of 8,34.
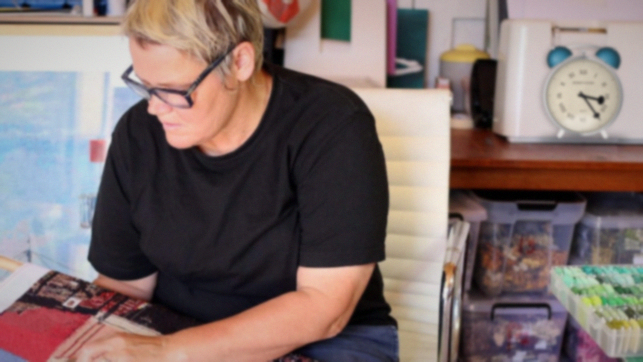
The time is 3,24
